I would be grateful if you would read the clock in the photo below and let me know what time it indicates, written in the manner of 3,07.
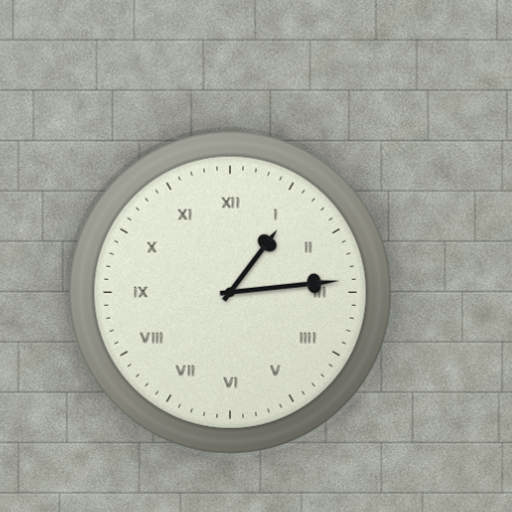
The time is 1,14
